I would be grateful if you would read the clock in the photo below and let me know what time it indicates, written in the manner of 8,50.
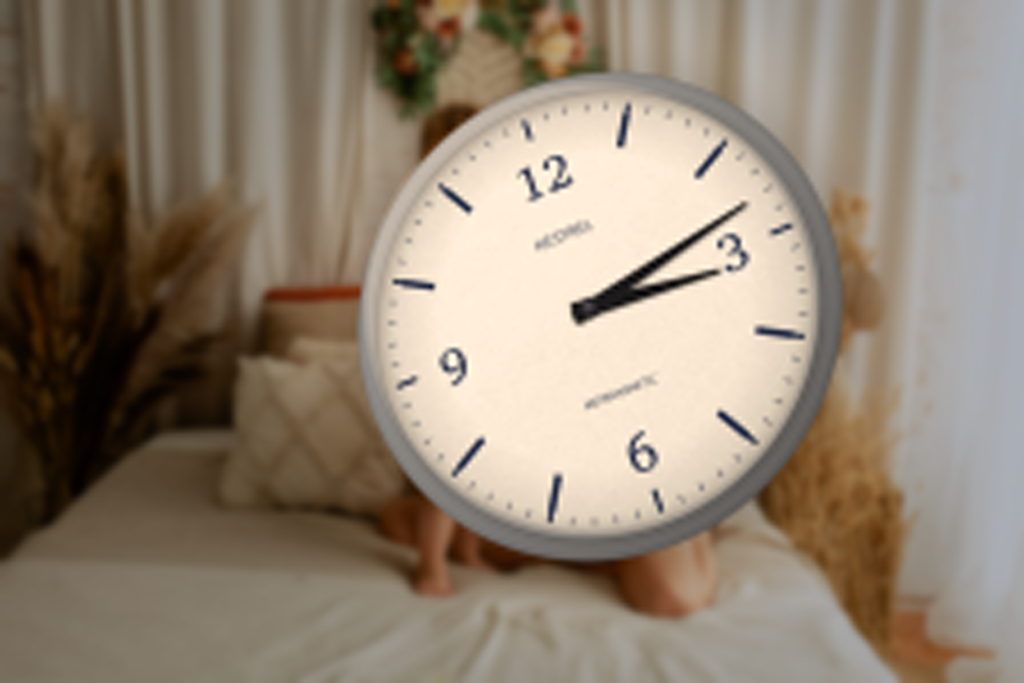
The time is 3,13
